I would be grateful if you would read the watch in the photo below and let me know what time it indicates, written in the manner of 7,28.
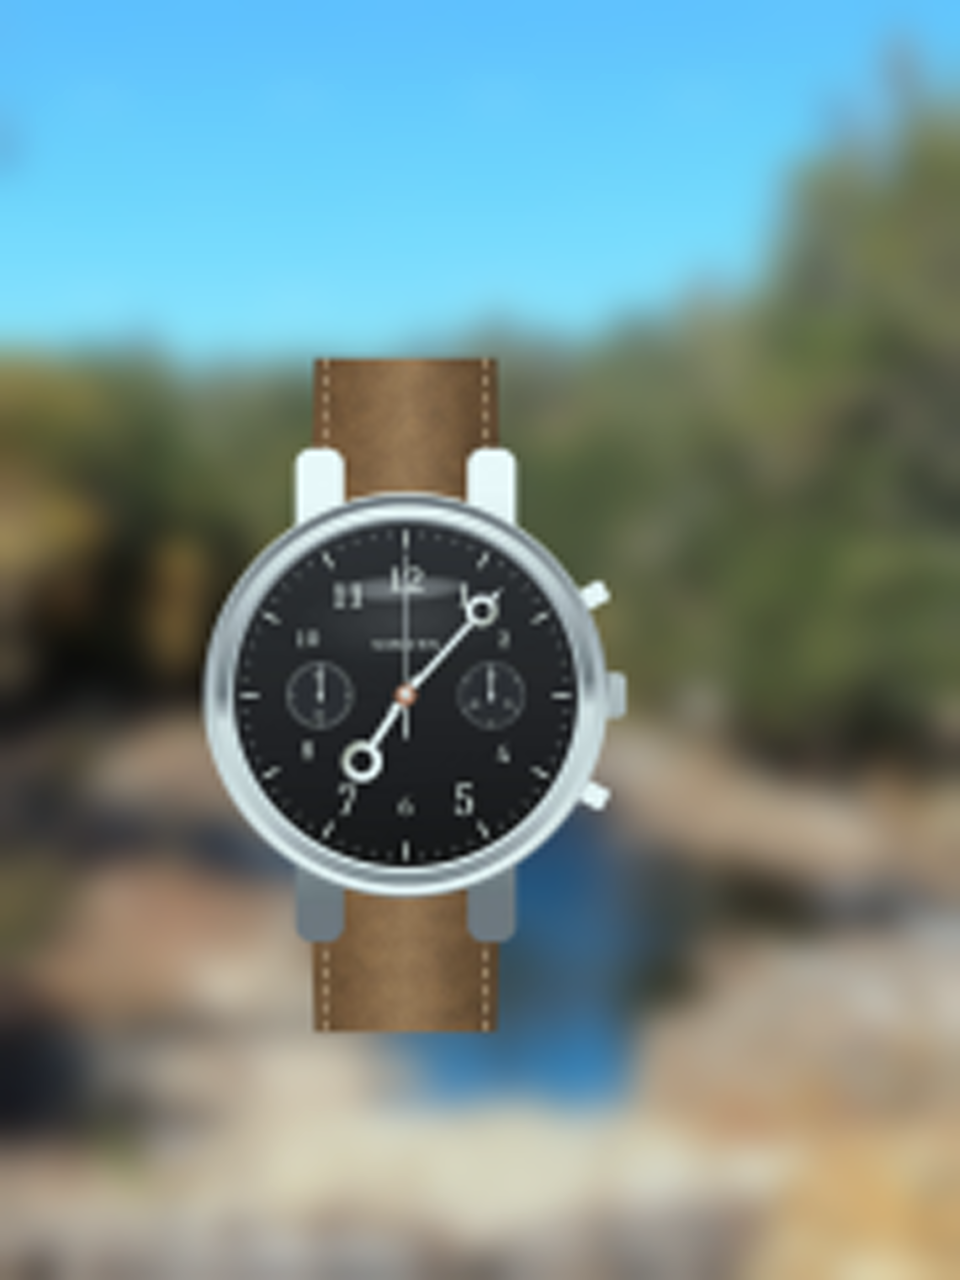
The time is 7,07
